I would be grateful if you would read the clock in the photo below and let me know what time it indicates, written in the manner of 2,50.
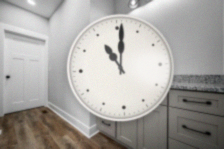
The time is 11,01
